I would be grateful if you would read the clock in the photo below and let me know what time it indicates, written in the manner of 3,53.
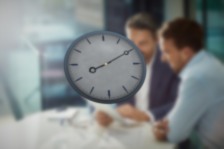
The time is 8,10
